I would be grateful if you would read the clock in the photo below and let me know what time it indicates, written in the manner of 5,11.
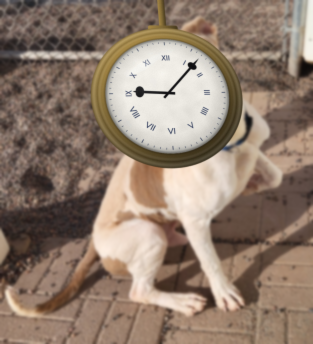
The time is 9,07
